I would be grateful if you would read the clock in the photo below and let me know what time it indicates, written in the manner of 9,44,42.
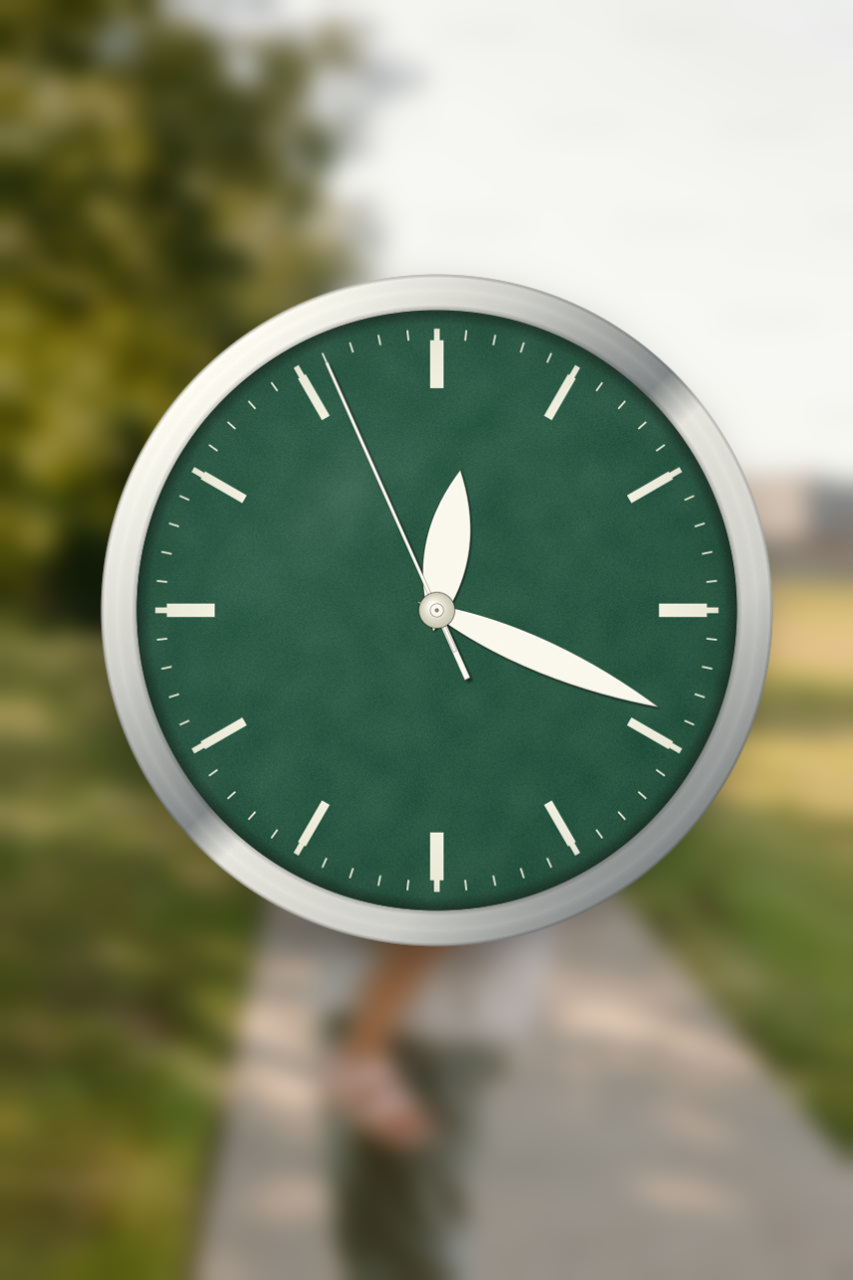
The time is 12,18,56
